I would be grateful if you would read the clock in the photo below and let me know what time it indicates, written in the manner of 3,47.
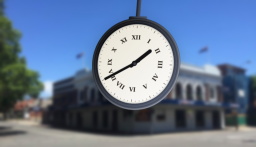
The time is 1,40
